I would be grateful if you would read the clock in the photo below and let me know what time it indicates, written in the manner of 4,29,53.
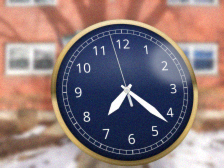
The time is 7,21,58
